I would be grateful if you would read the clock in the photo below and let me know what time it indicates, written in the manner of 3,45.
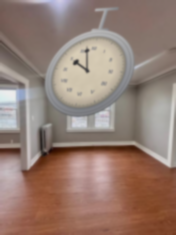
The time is 9,57
